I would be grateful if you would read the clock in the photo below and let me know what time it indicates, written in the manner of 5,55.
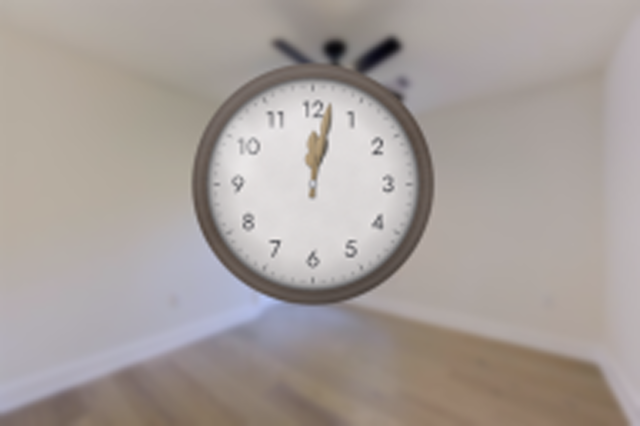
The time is 12,02
